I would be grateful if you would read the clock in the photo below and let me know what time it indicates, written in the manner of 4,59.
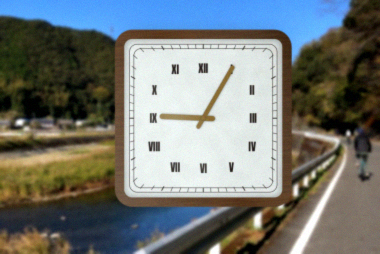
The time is 9,05
